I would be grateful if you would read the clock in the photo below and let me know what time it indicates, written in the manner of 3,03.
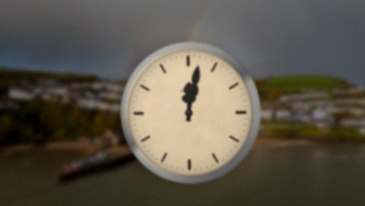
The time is 12,02
